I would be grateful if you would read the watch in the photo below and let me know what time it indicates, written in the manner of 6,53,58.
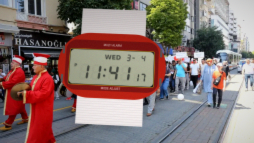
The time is 11,41,17
